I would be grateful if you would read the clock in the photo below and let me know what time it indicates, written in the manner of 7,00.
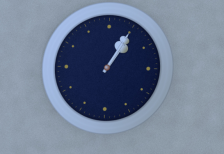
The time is 1,05
